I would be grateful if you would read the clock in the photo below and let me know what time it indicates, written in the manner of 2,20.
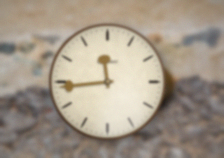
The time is 11,44
